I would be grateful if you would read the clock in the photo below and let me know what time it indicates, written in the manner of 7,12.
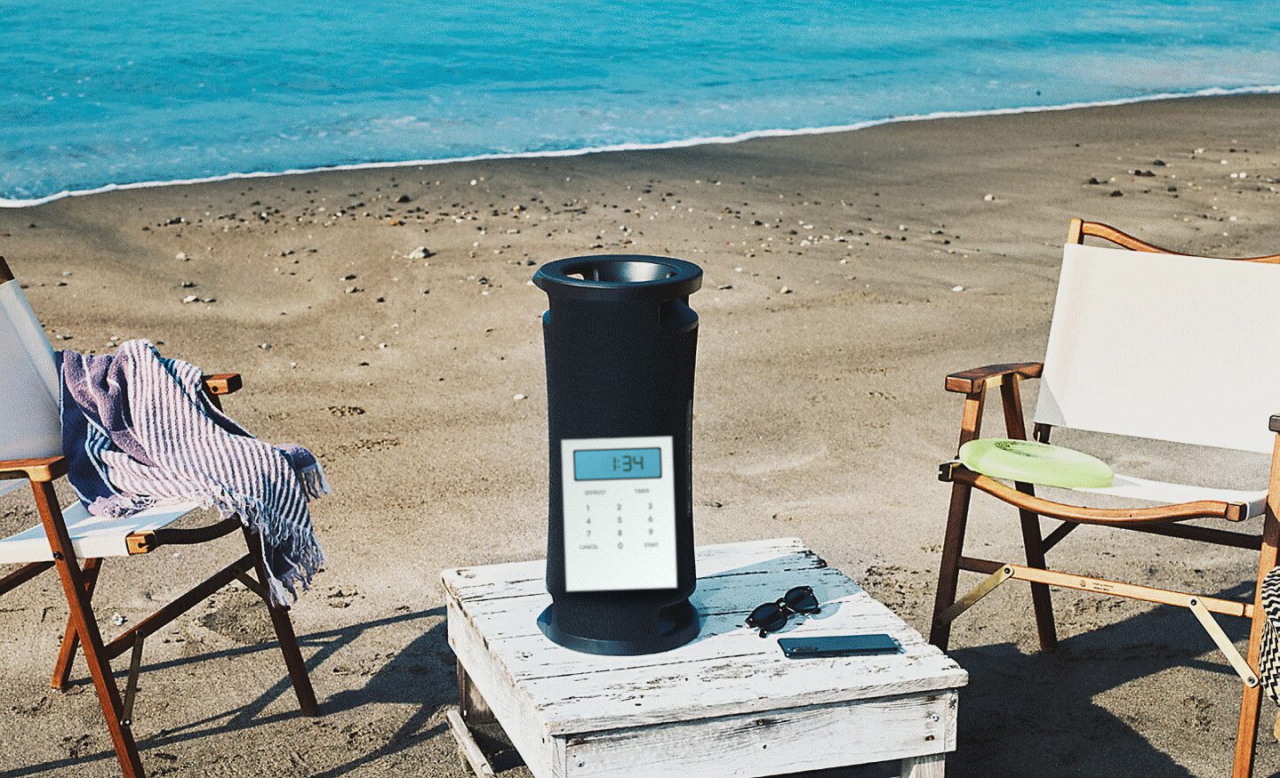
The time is 1,34
